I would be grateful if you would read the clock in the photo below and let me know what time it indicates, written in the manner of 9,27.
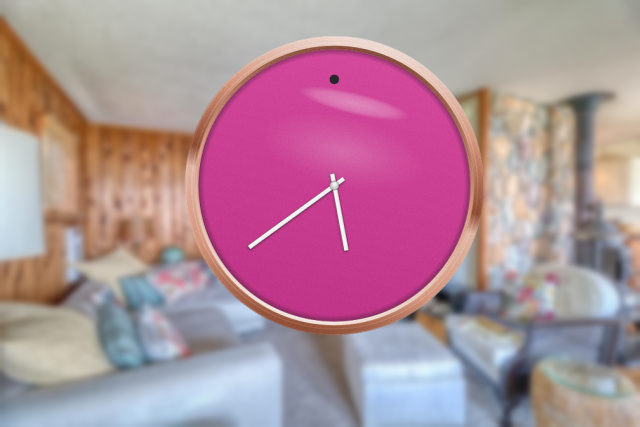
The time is 5,39
